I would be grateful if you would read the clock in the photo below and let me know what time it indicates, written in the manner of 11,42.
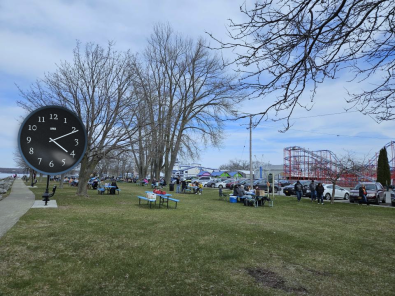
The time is 4,11
